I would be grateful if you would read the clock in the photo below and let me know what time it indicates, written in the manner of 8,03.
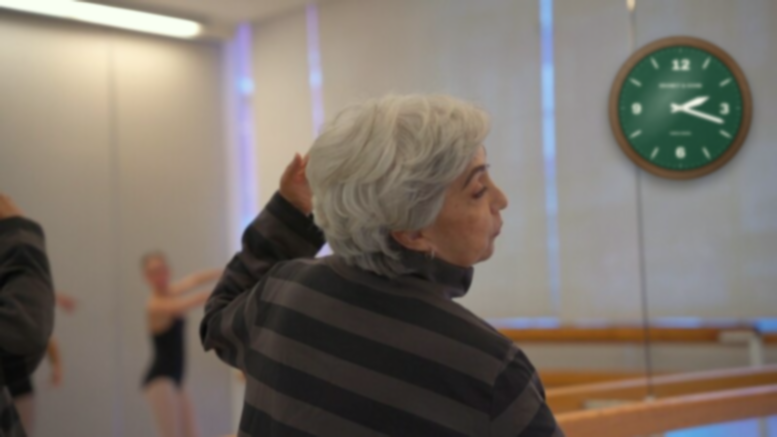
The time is 2,18
